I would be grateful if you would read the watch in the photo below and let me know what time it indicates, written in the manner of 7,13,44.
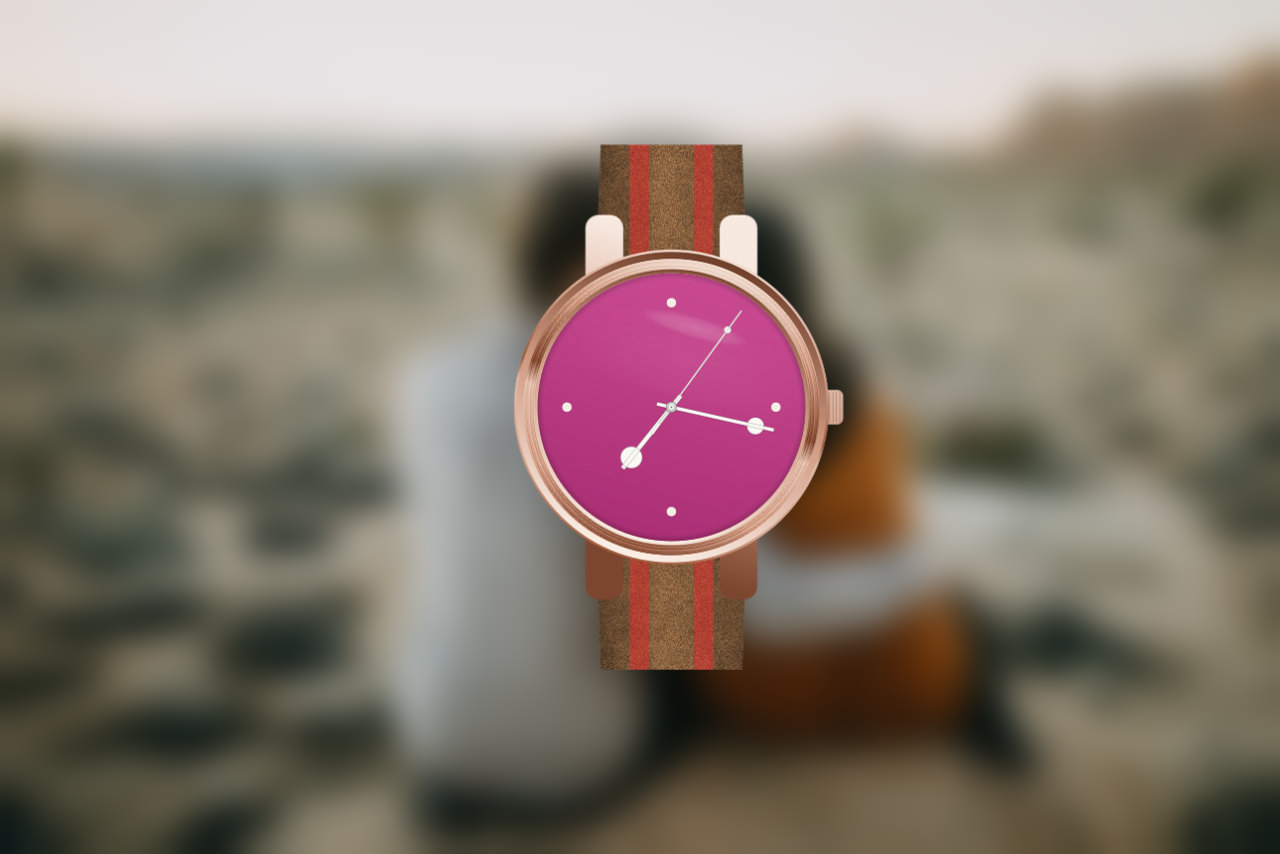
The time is 7,17,06
